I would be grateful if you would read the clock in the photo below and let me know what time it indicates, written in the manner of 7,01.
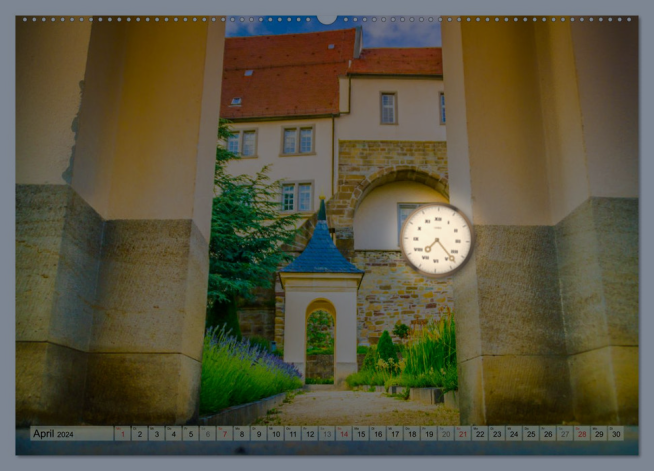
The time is 7,23
